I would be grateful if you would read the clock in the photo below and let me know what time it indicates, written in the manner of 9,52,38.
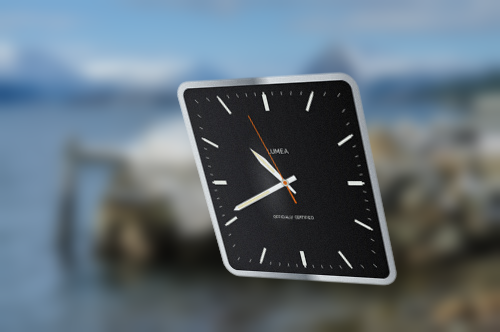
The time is 10,40,57
